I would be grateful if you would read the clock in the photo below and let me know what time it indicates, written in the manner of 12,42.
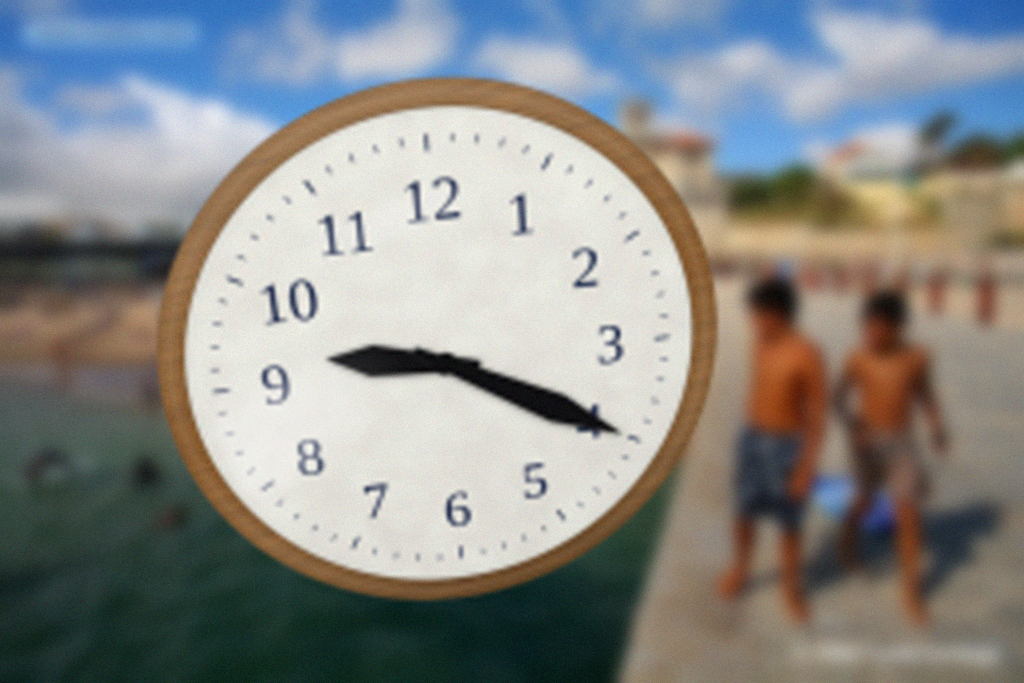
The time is 9,20
